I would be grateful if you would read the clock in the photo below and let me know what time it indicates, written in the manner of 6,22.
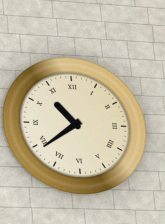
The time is 10,39
